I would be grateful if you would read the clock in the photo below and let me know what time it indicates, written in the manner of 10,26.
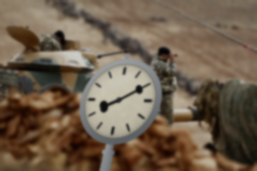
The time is 8,10
